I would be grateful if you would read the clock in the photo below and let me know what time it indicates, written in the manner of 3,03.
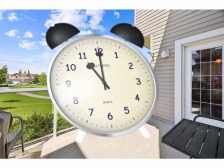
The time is 11,00
